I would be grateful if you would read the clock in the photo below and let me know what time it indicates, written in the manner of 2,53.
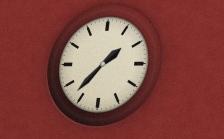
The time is 1,37
